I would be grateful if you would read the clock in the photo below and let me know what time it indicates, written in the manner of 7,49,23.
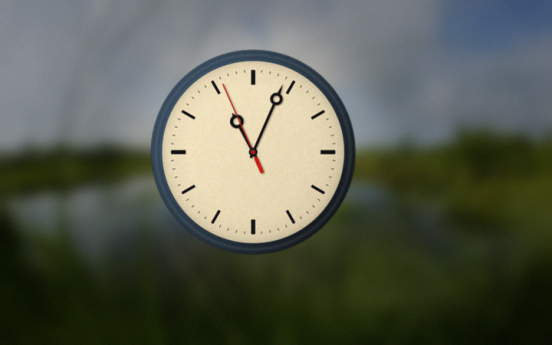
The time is 11,03,56
